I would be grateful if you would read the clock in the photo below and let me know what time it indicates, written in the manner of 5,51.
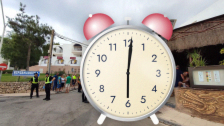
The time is 6,01
